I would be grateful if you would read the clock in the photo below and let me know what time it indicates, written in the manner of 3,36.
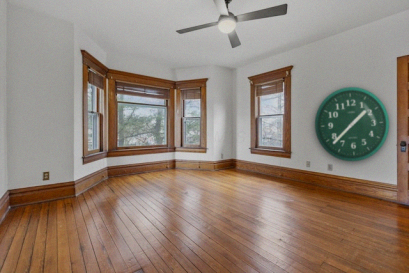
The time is 1,38
